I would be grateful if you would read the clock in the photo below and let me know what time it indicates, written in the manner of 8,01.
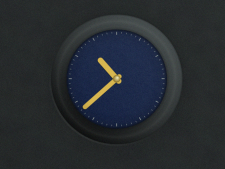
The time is 10,38
